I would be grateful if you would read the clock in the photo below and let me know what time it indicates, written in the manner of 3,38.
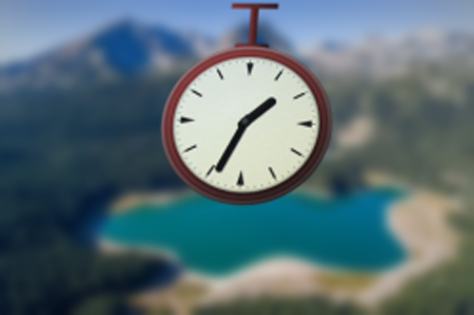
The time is 1,34
